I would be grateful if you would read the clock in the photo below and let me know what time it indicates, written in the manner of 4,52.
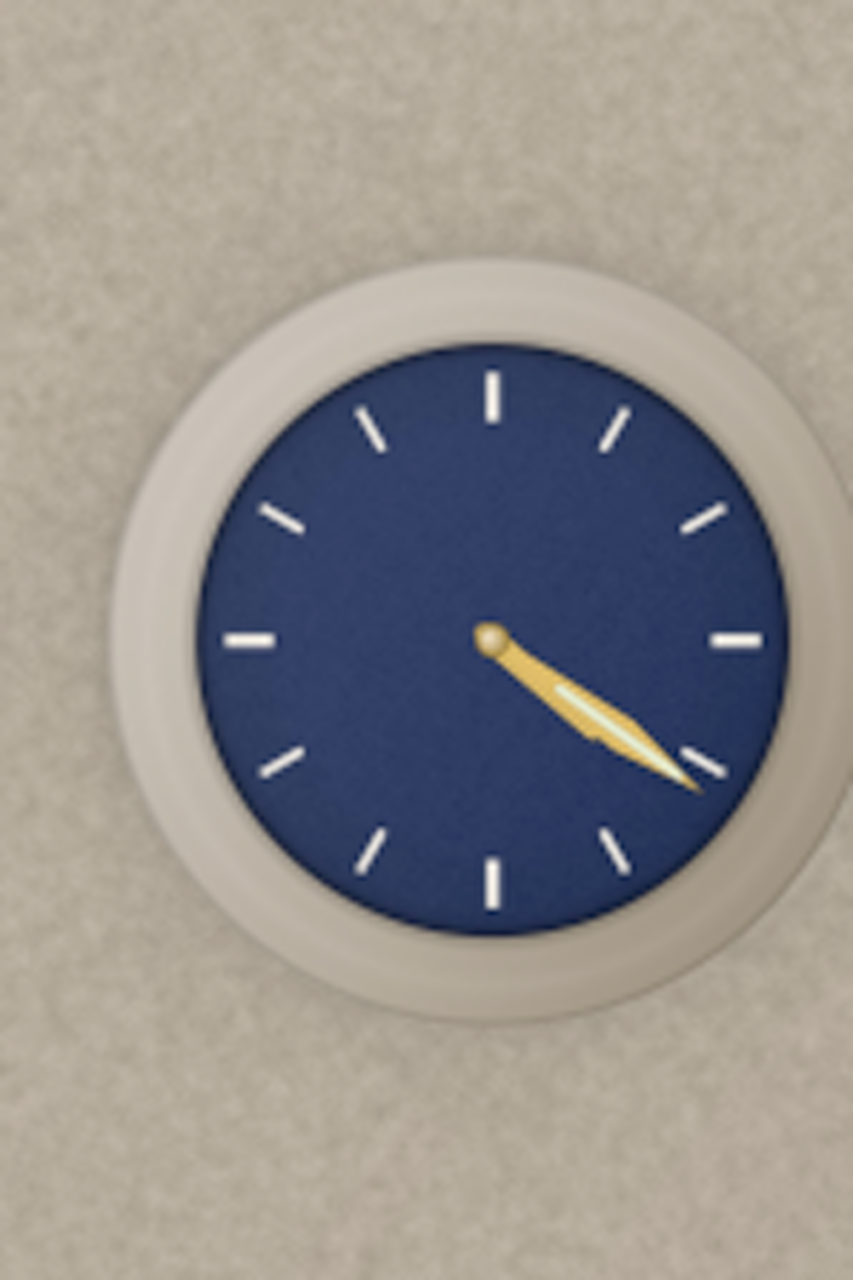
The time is 4,21
